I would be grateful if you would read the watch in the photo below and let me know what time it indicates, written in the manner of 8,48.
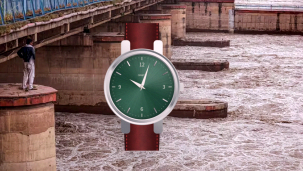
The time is 10,03
